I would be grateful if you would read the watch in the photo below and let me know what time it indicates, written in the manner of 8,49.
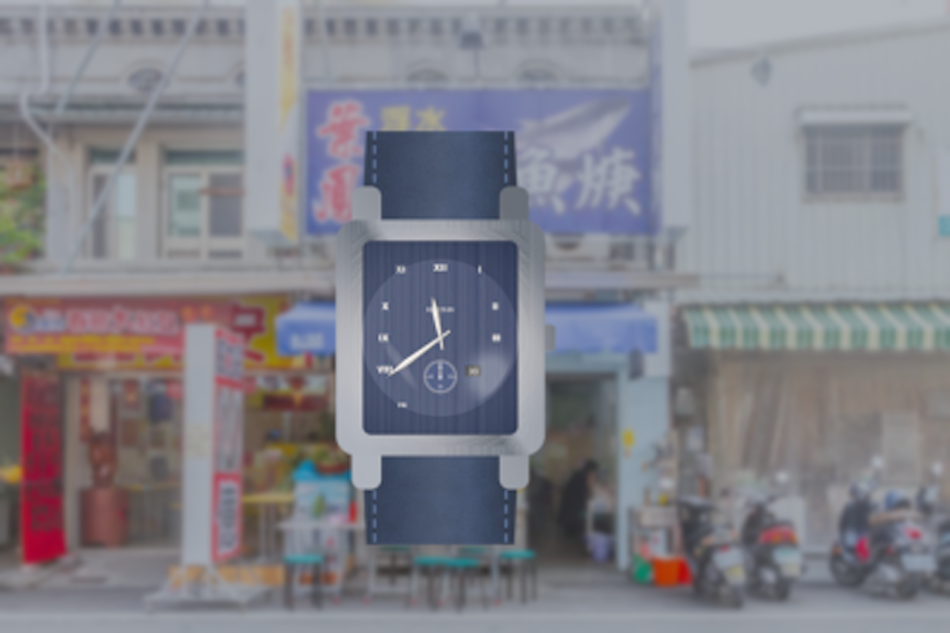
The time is 11,39
